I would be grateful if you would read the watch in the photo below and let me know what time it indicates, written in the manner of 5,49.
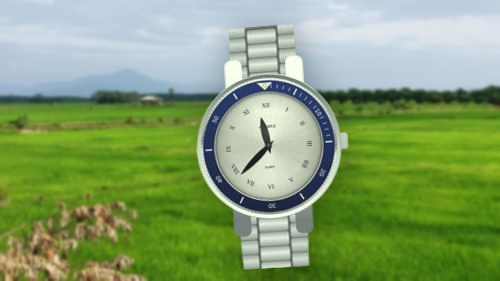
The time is 11,38
